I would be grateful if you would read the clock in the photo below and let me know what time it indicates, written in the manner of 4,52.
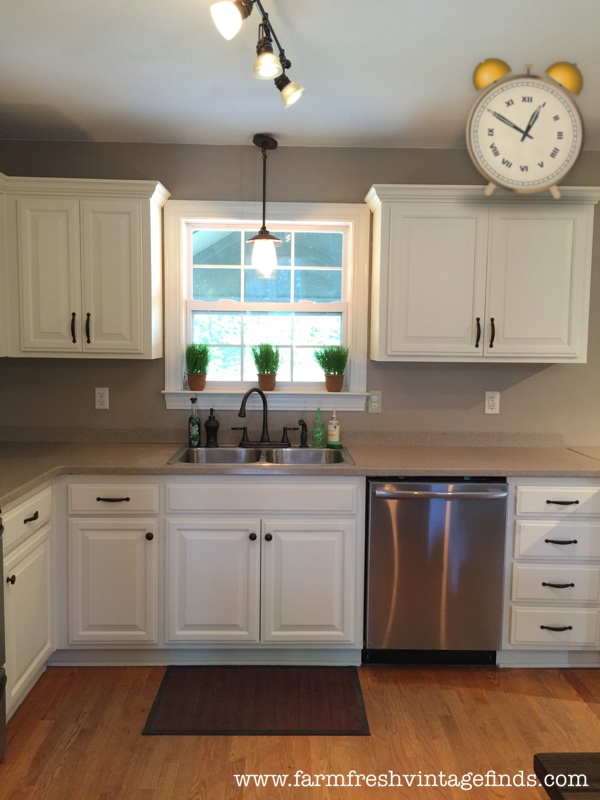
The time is 12,50
